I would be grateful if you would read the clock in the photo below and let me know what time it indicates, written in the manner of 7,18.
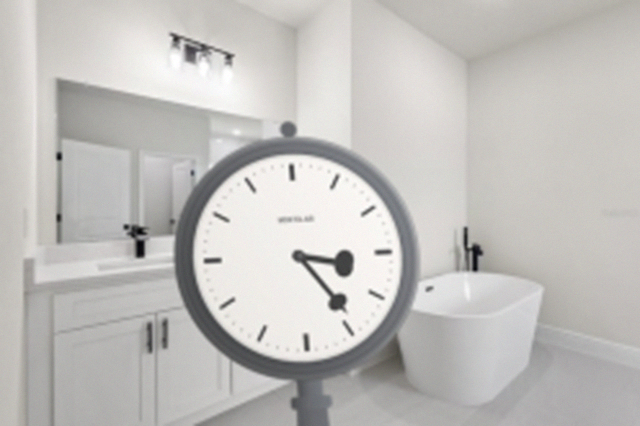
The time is 3,24
